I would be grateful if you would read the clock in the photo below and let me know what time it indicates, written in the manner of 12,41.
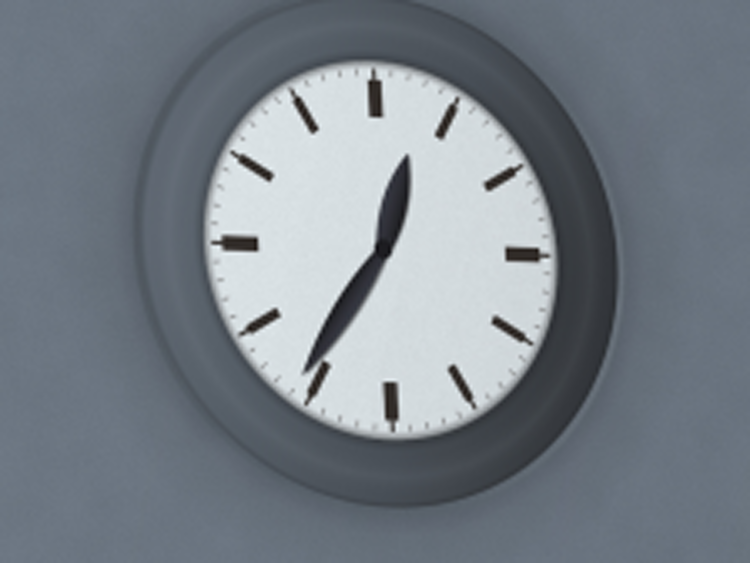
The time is 12,36
